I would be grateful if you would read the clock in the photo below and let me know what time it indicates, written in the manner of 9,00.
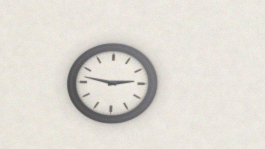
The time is 2,47
